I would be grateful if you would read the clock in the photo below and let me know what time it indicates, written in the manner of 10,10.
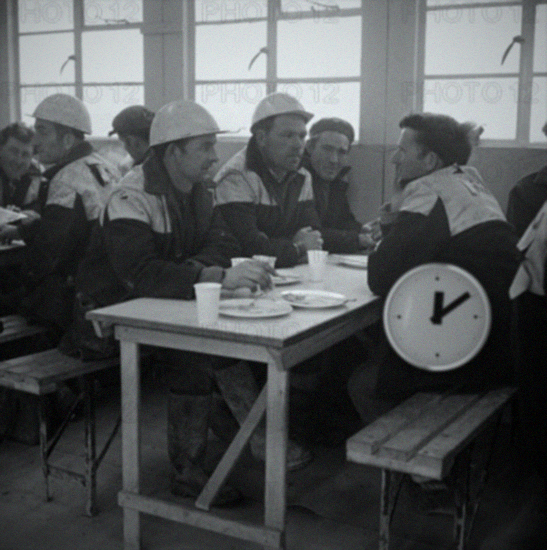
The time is 12,09
